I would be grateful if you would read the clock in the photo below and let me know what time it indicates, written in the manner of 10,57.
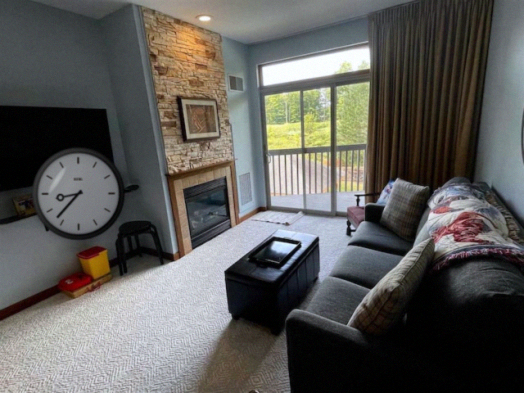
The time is 8,37
